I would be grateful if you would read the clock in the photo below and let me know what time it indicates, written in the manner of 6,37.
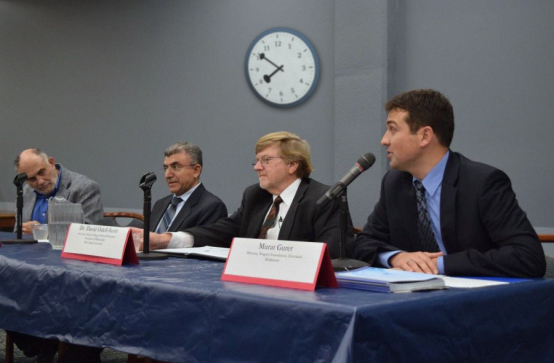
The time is 7,51
